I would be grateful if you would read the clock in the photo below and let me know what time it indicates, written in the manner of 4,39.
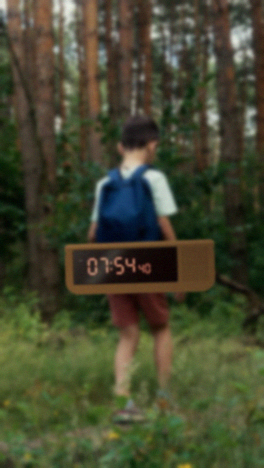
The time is 7,54
